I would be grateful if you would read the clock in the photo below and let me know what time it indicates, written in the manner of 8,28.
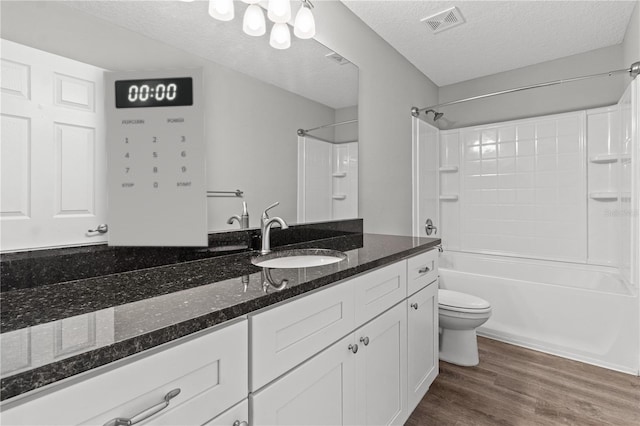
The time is 0,00
